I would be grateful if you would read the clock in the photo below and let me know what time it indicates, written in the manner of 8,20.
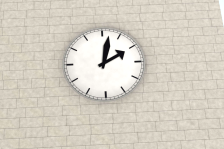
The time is 2,02
